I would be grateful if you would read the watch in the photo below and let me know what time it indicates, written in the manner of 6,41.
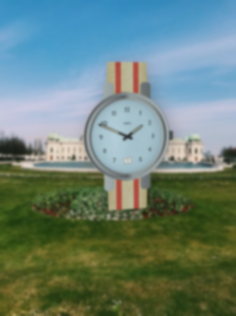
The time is 1,49
